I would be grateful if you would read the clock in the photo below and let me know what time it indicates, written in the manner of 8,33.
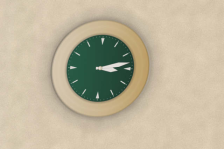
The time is 3,13
